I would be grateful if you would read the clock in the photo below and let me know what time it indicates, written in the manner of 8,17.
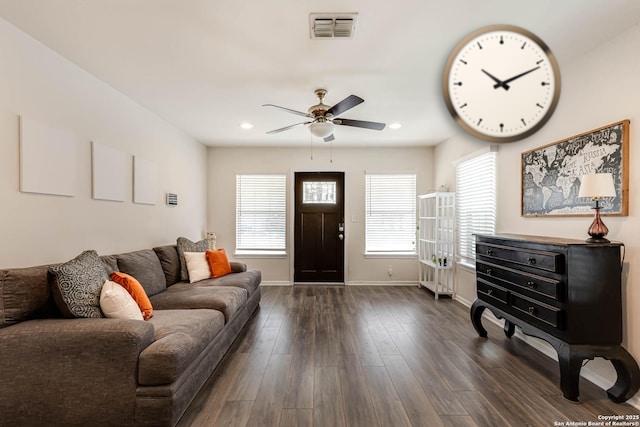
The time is 10,11
